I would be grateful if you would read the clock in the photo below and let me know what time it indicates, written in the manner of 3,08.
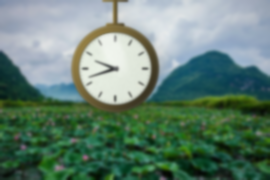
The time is 9,42
